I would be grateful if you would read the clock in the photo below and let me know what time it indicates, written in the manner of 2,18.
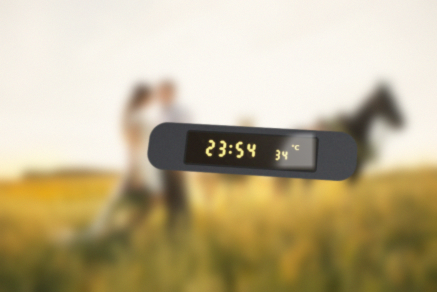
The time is 23,54
